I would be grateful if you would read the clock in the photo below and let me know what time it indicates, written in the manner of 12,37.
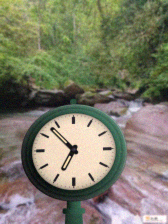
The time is 6,53
